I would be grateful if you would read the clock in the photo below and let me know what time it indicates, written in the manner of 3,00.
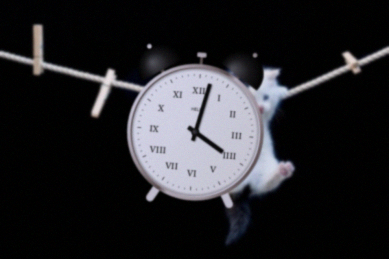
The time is 4,02
